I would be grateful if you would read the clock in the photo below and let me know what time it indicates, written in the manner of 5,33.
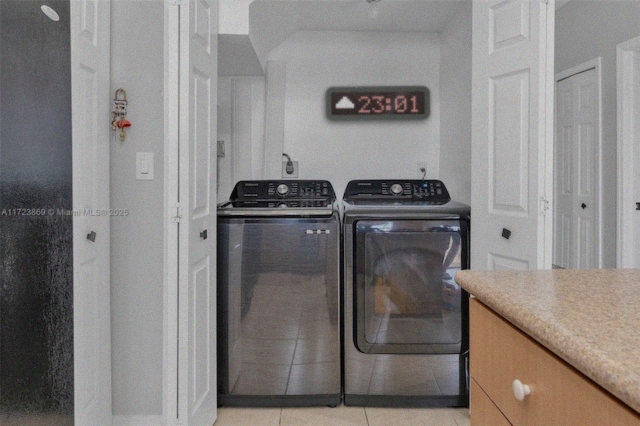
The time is 23,01
